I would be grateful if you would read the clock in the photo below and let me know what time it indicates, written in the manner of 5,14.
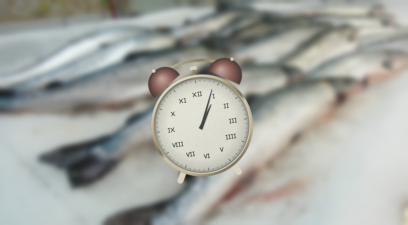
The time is 1,04
